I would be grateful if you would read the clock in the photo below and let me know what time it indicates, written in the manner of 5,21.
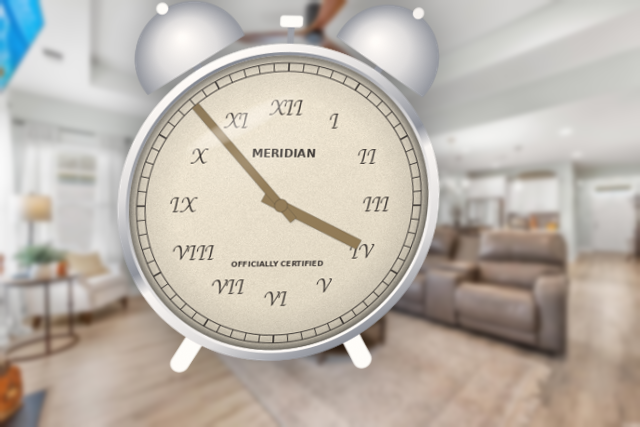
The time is 3,53
